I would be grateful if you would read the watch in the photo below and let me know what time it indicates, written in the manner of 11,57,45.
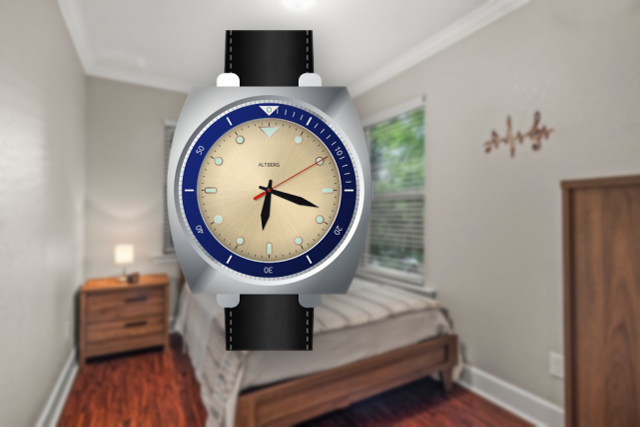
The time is 6,18,10
